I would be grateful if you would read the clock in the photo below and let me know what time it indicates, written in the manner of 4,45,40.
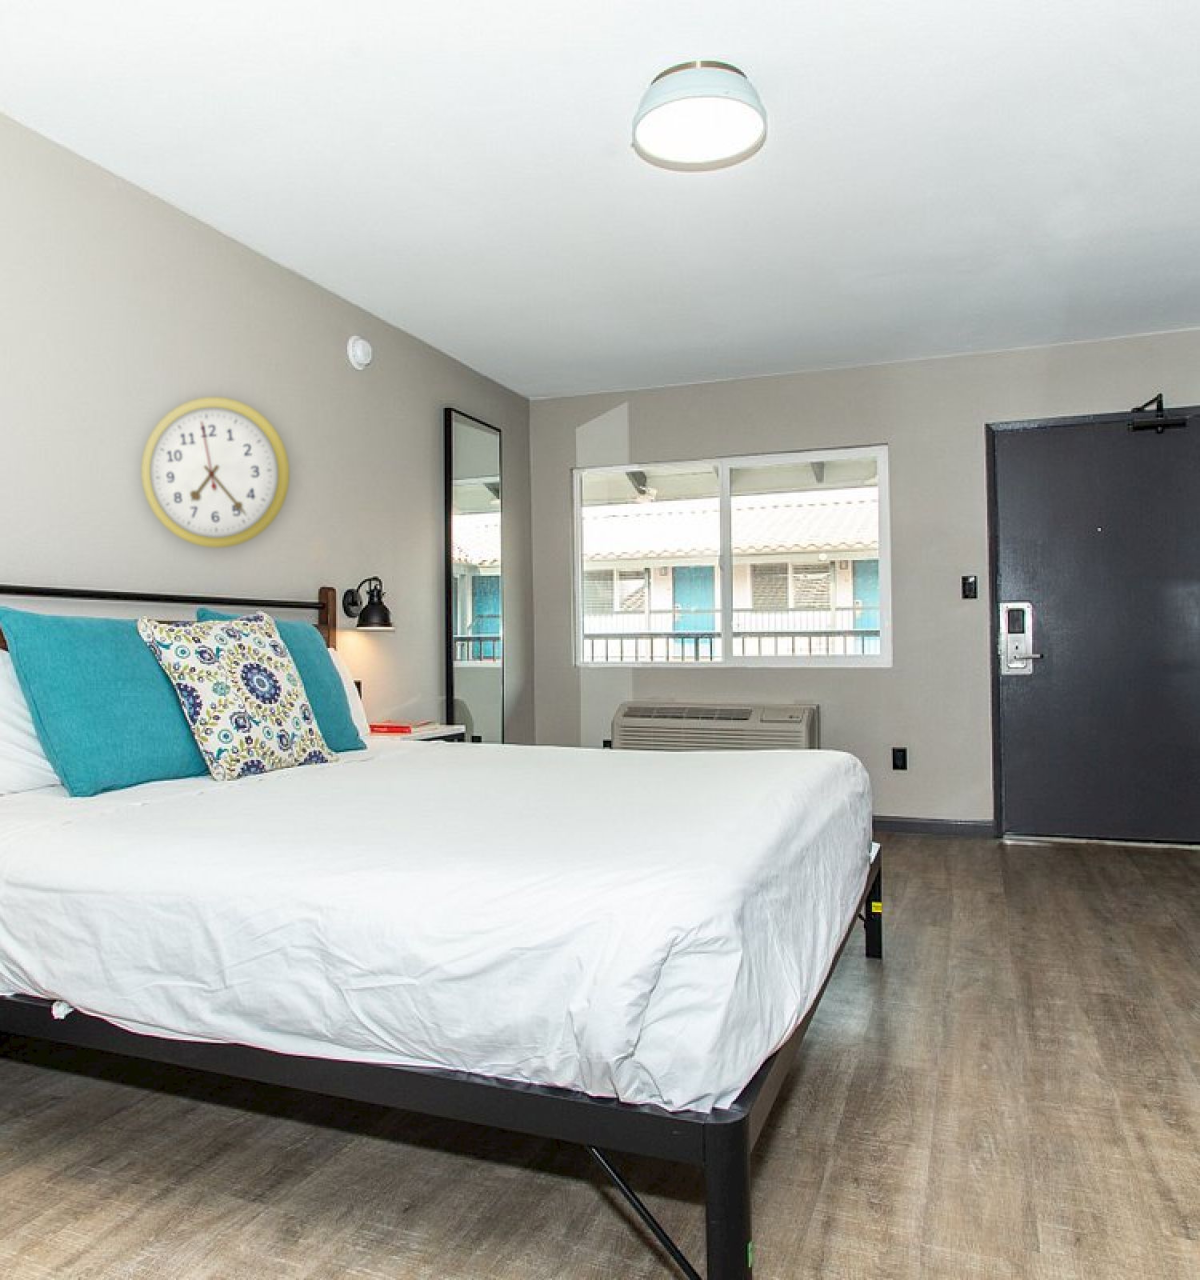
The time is 7,23,59
